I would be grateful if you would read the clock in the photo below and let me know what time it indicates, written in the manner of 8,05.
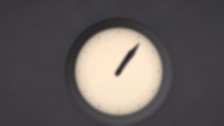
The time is 1,06
